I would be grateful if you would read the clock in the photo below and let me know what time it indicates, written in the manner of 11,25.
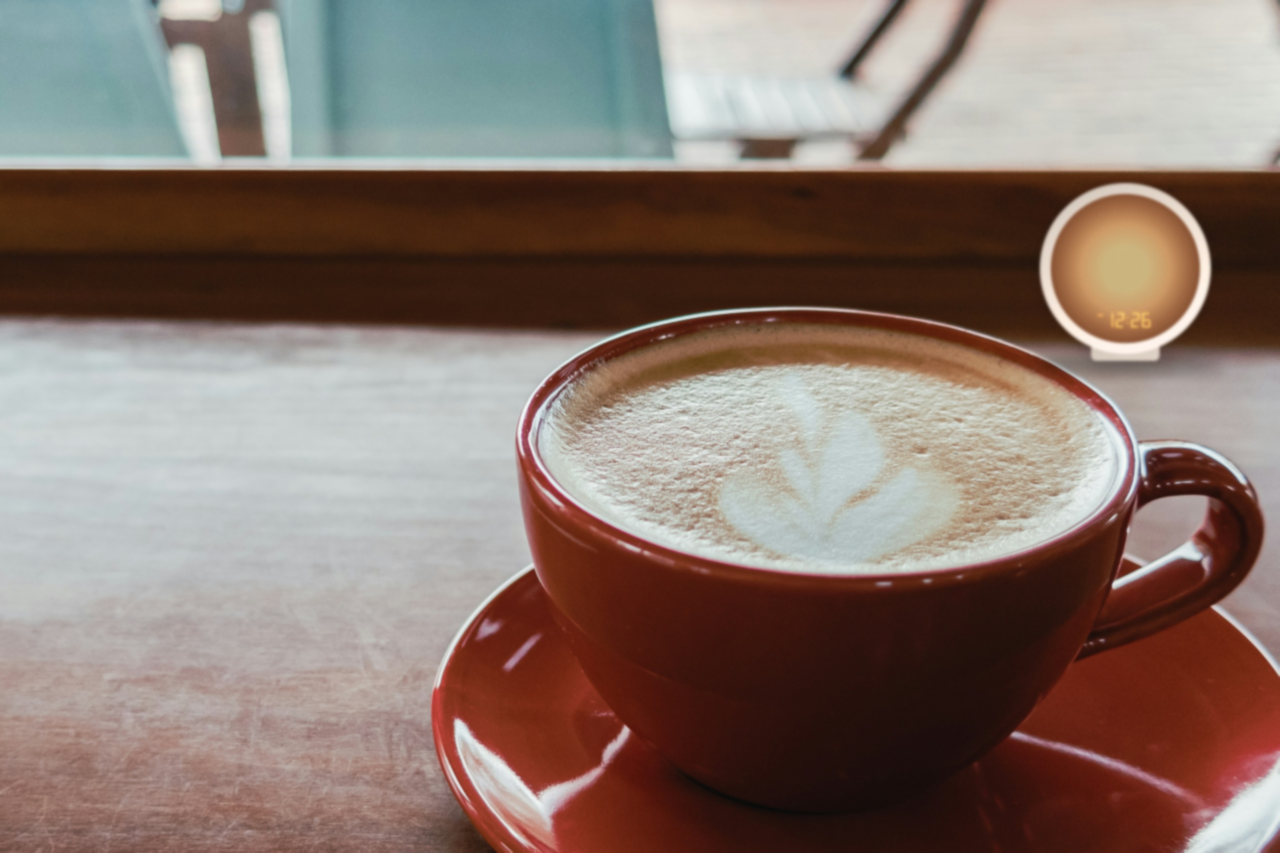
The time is 12,26
